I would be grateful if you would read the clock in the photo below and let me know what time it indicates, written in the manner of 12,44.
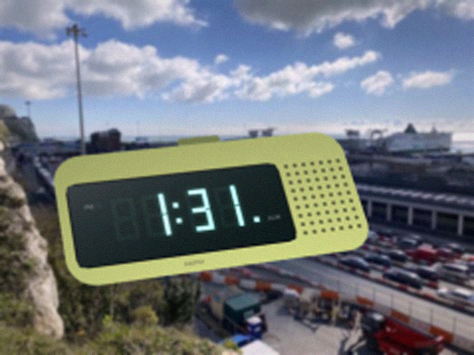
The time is 1,31
